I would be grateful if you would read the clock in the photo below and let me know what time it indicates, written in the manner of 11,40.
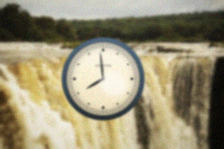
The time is 7,59
